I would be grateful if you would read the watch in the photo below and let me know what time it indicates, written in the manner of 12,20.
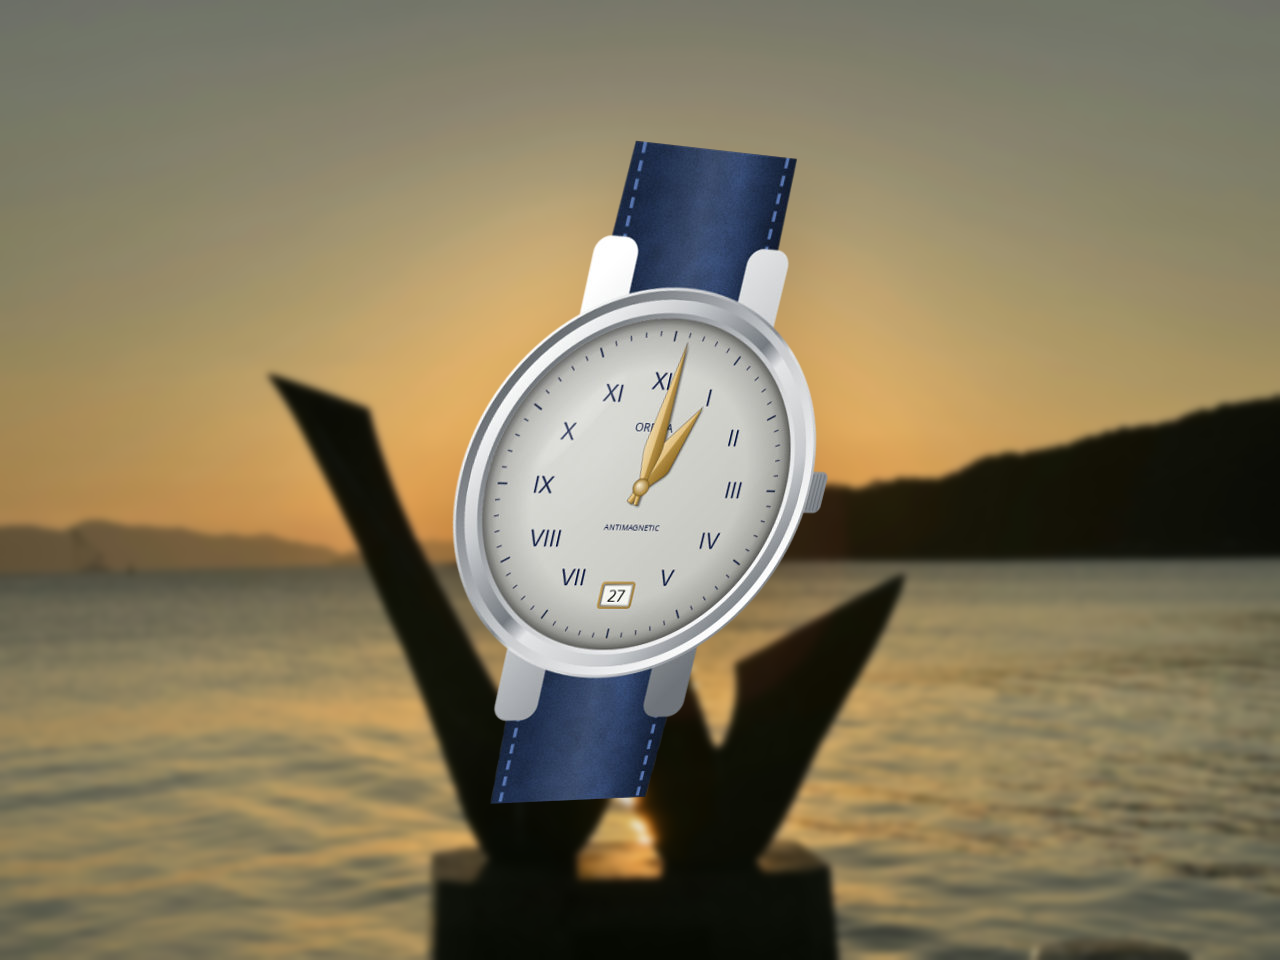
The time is 1,01
